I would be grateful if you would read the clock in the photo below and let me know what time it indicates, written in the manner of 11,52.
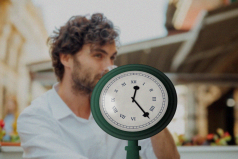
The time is 12,24
